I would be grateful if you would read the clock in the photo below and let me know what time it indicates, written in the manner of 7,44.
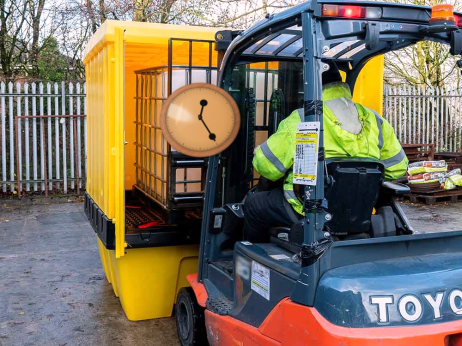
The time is 12,25
